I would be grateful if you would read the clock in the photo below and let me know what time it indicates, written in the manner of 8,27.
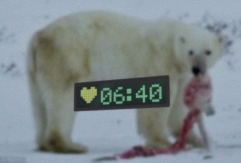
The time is 6,40
